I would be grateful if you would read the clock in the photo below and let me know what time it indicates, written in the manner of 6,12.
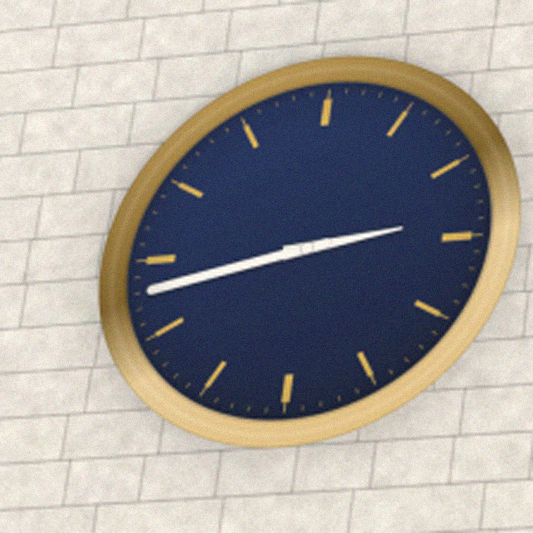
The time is 2,43
